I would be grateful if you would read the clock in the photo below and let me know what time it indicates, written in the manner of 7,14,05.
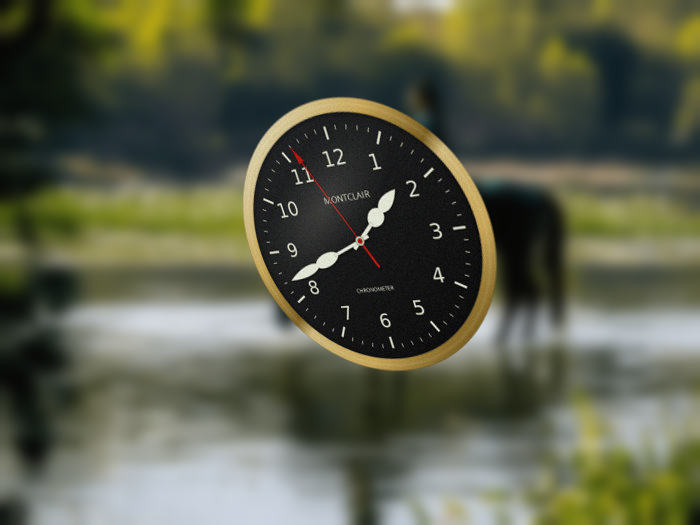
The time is 1,41,56
